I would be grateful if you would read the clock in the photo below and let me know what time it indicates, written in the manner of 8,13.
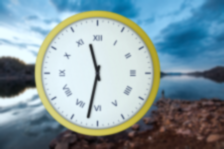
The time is 11,32
